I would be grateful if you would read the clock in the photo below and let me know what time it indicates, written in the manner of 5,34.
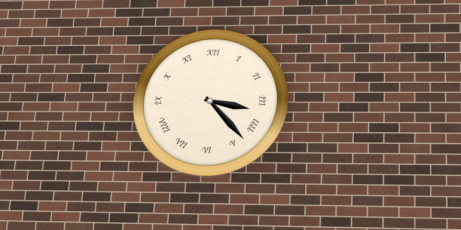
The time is 3,23
